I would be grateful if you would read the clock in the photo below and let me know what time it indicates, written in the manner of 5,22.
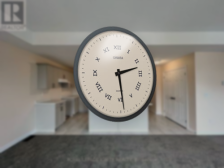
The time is 2,29
